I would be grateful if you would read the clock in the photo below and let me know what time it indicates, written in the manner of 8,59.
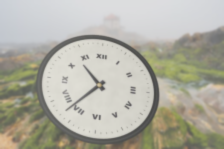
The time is 10,37
